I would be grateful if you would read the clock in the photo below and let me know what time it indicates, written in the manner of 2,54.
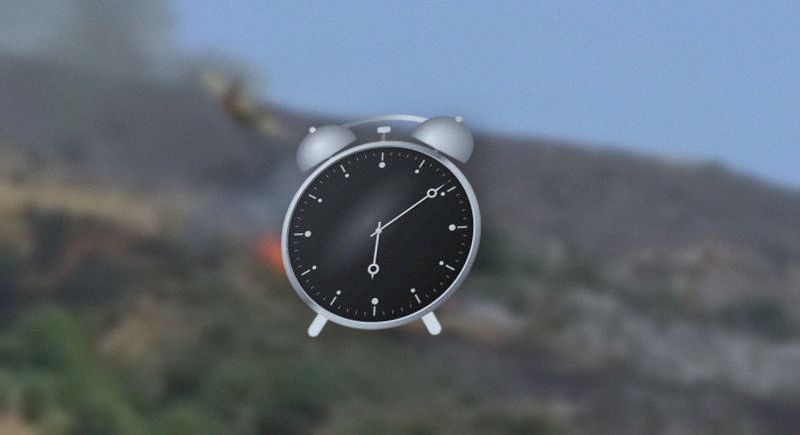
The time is 6,09
